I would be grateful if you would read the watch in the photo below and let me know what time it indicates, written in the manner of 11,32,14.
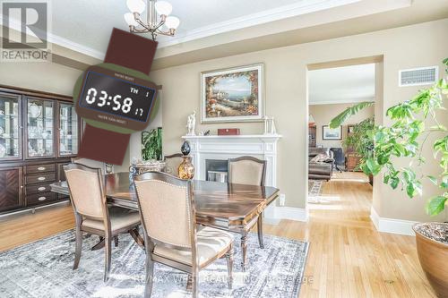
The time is 3,58,17
